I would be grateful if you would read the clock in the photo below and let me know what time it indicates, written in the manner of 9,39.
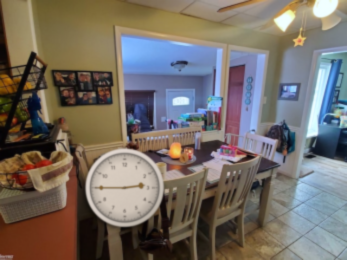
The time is 2,45
